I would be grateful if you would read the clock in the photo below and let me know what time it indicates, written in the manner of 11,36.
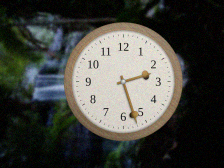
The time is 2,27
